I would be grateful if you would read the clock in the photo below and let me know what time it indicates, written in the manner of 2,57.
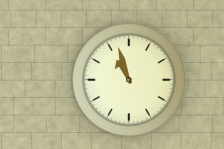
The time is 10,57
